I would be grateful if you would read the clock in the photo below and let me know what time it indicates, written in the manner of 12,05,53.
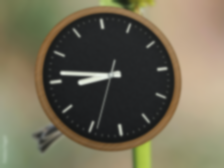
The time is 8,46,34
